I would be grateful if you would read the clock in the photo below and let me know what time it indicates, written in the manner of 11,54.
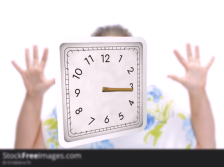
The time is 3,16
